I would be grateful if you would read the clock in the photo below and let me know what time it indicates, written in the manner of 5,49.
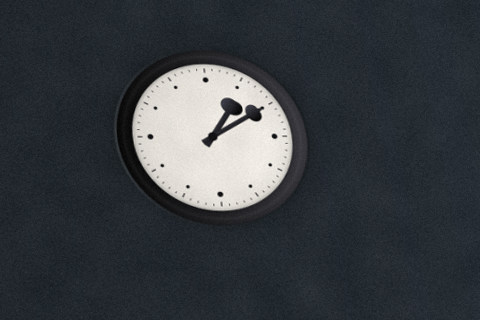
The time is 1,10
